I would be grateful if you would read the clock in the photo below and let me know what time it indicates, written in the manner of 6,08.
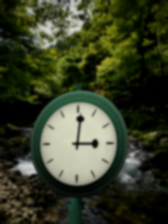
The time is 3,01
